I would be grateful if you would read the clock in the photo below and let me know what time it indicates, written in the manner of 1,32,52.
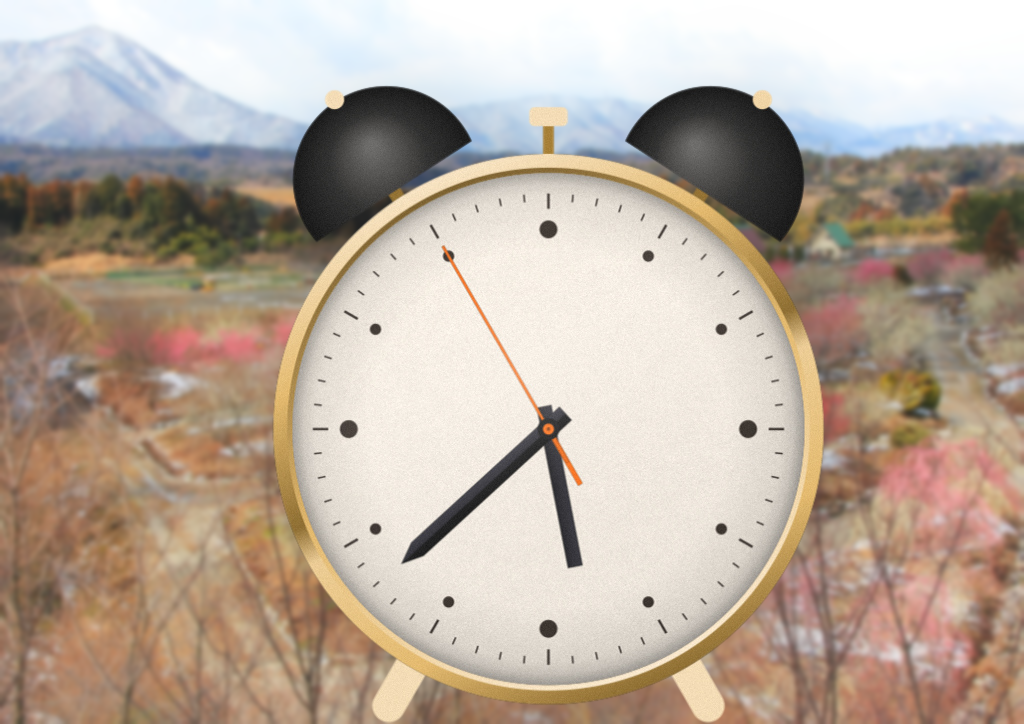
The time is 5,37,55
